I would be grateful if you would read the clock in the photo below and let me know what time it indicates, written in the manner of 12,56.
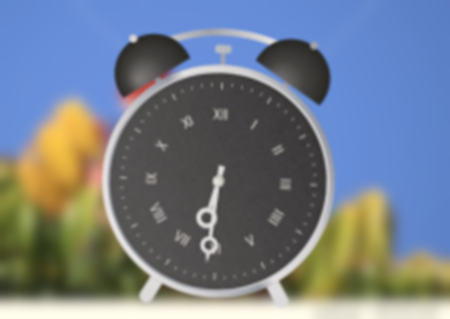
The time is 6,31
